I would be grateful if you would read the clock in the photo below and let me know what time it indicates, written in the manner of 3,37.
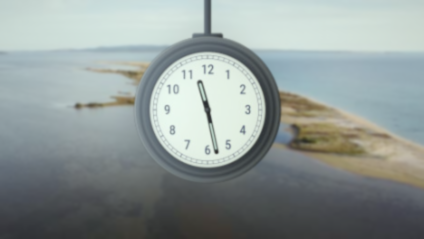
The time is 11,28
